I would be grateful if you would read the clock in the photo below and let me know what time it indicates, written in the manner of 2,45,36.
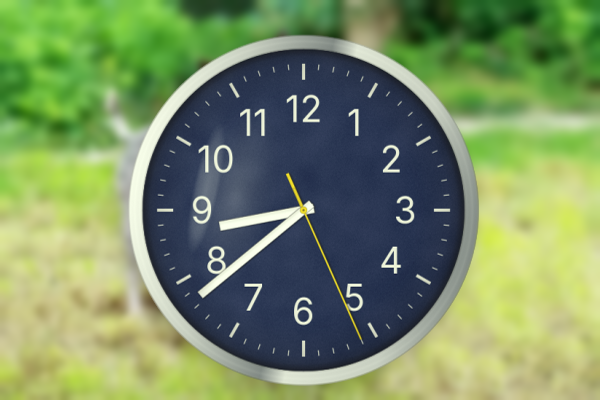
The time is 8,38,26
